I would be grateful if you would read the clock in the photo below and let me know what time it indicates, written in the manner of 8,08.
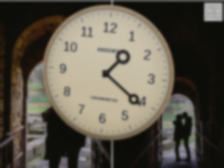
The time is 1,21
